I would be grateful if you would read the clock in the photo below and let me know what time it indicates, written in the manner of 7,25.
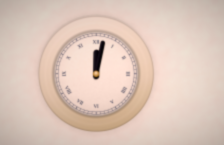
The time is 12,02
